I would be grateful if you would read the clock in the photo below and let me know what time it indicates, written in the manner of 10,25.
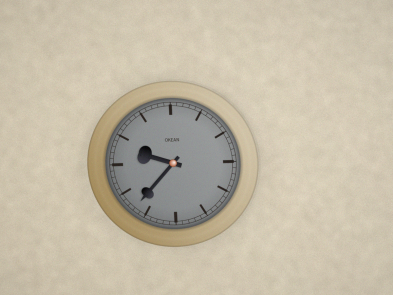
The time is 9,37
